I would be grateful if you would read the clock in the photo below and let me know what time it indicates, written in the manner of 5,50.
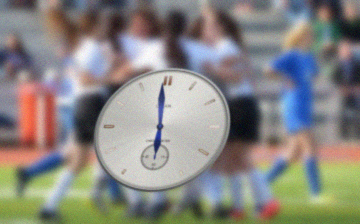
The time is 5,59
